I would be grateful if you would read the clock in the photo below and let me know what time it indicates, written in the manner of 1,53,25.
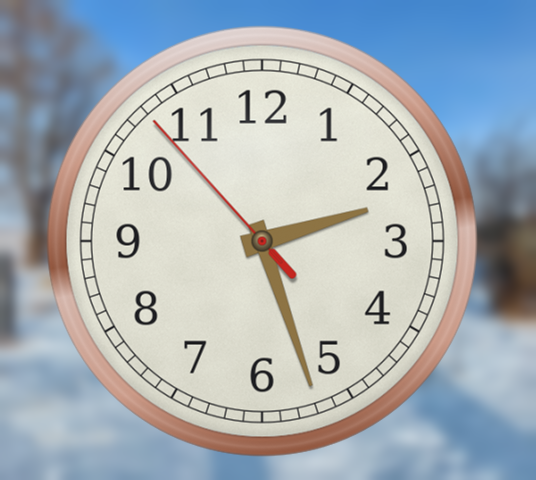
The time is 2,26,53
